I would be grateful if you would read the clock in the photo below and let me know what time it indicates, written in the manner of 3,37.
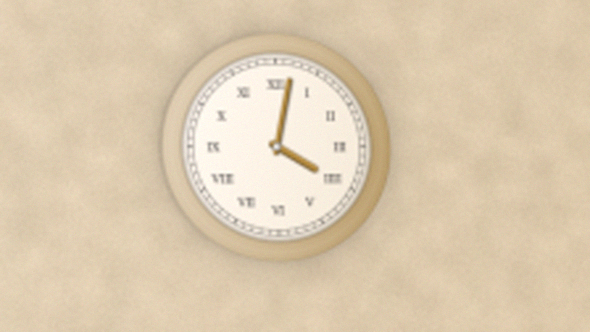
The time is 4,02
